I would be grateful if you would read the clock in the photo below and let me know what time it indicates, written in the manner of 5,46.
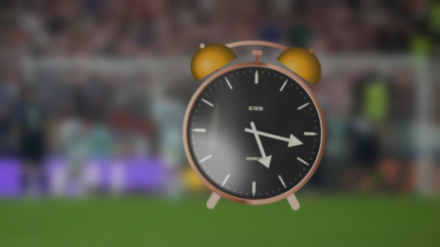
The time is 5,17
